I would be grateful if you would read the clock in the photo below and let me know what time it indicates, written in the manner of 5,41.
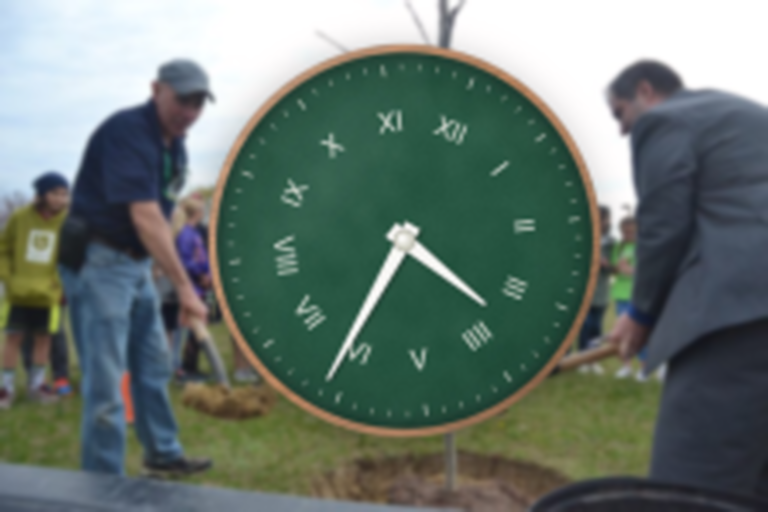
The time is 3,31
